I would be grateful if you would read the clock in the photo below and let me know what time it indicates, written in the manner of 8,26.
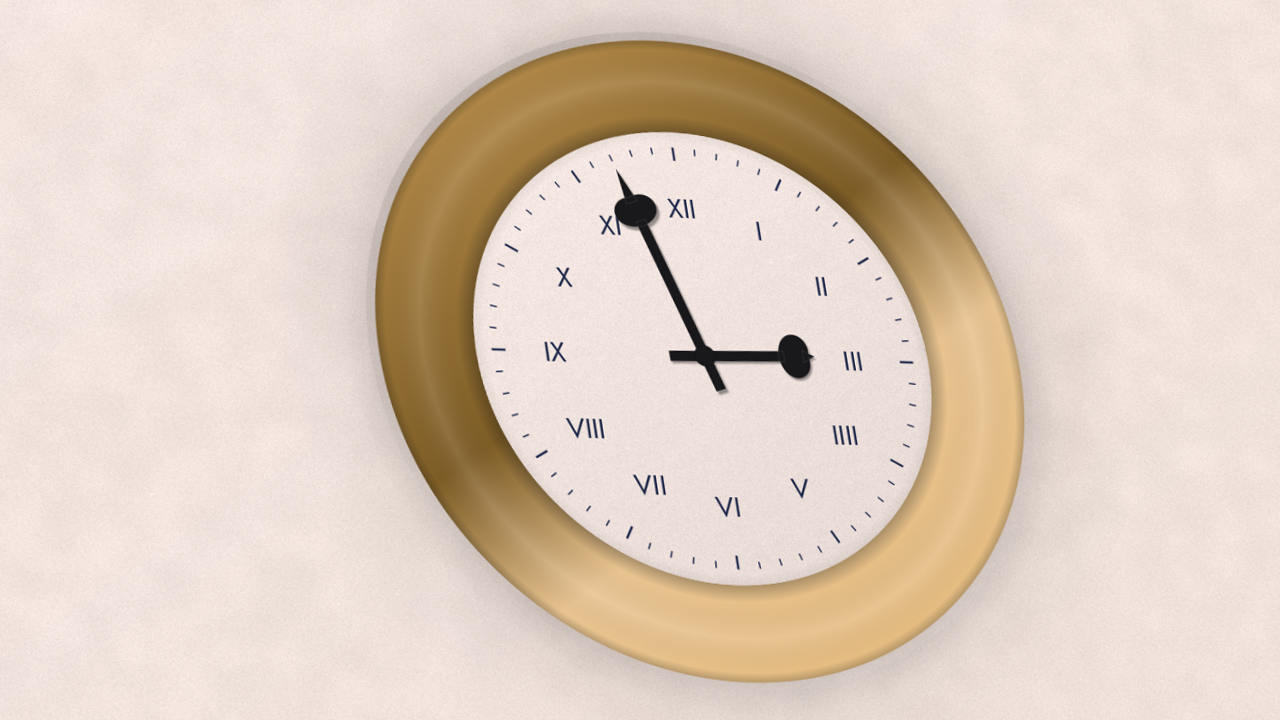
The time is 2,57
